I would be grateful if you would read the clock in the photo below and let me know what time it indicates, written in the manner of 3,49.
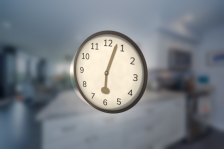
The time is 6,03
